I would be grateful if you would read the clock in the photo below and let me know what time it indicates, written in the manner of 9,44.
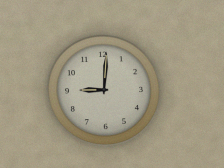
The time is 9,01
